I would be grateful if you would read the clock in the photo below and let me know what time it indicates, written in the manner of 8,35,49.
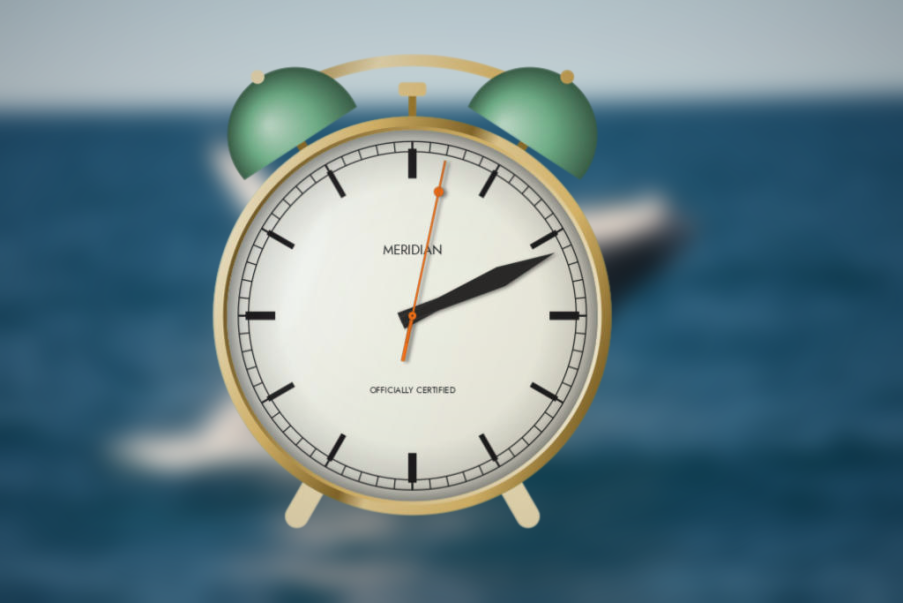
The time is 2,11,02
